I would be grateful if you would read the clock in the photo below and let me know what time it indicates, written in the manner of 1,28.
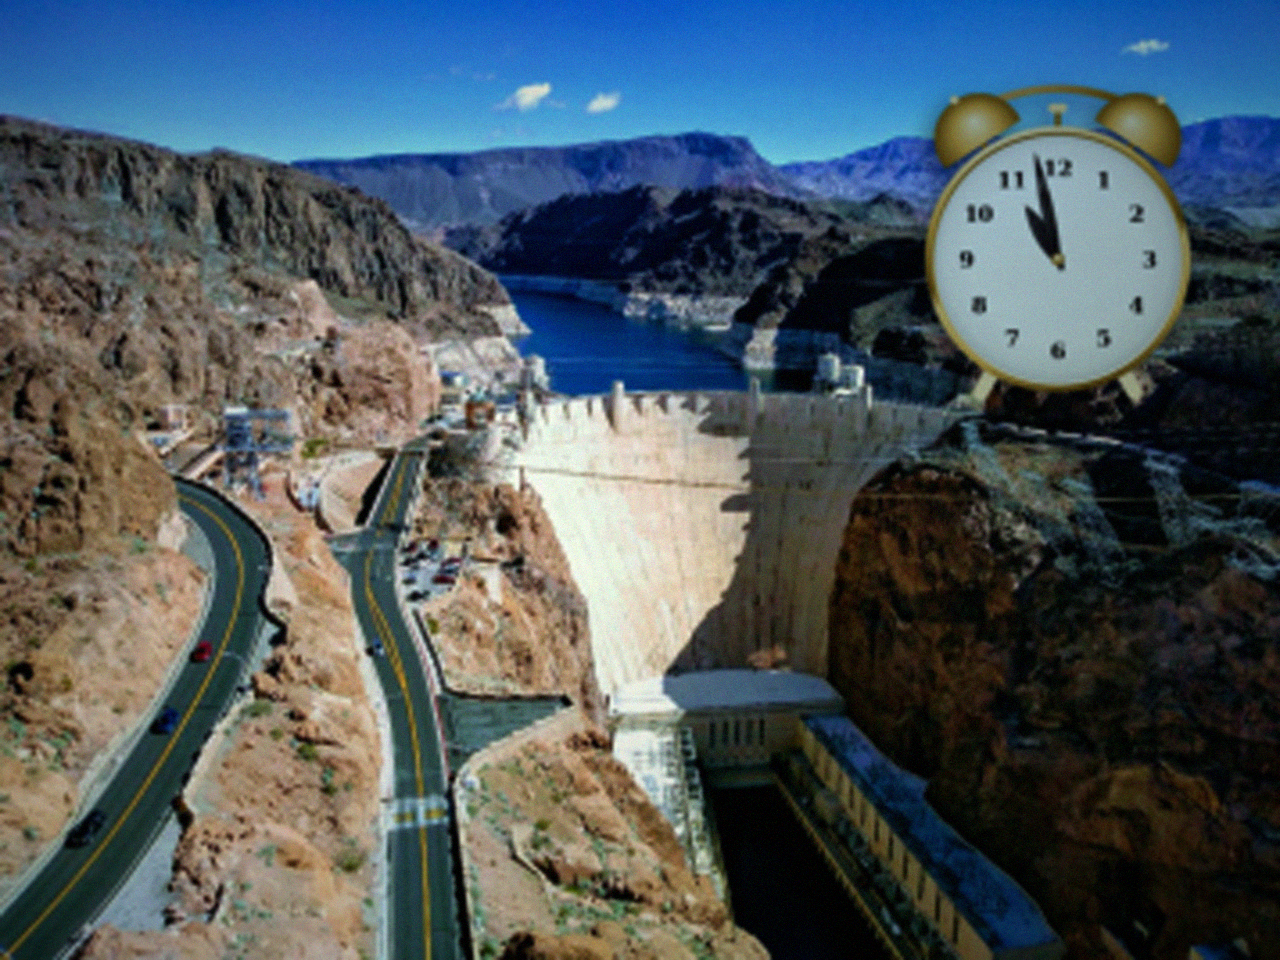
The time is 10,58
